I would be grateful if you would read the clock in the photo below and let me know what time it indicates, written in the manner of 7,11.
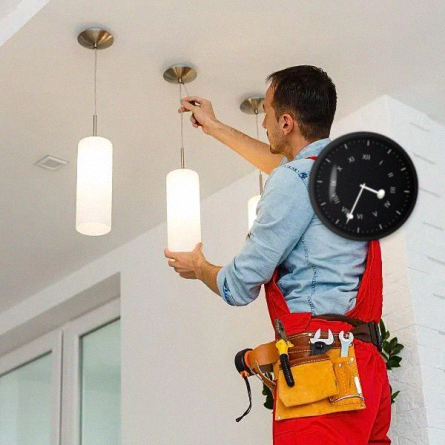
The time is 3,33
